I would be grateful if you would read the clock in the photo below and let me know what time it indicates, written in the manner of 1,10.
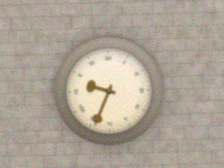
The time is 9,34
